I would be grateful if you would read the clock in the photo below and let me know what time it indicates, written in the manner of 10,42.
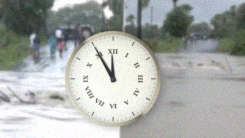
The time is 11,55
